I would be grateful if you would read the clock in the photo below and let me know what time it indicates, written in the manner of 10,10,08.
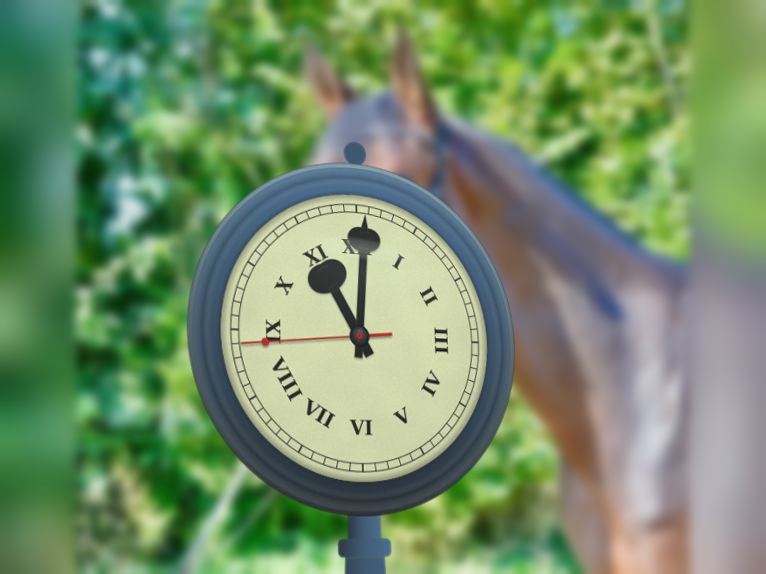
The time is 11,00,44
